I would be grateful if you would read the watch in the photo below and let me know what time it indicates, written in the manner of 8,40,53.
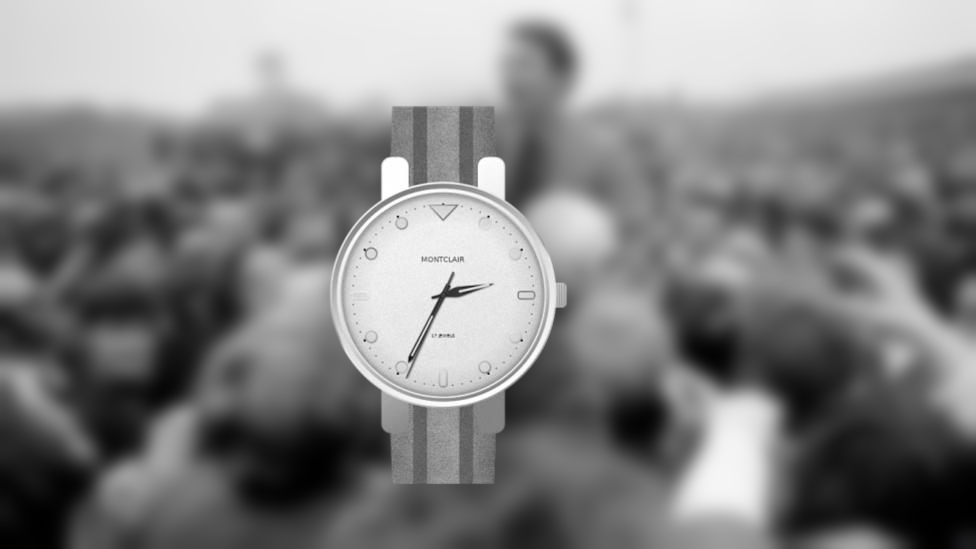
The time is 2,34,34
